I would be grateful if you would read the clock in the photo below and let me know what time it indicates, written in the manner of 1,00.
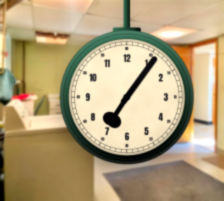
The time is 7,06
